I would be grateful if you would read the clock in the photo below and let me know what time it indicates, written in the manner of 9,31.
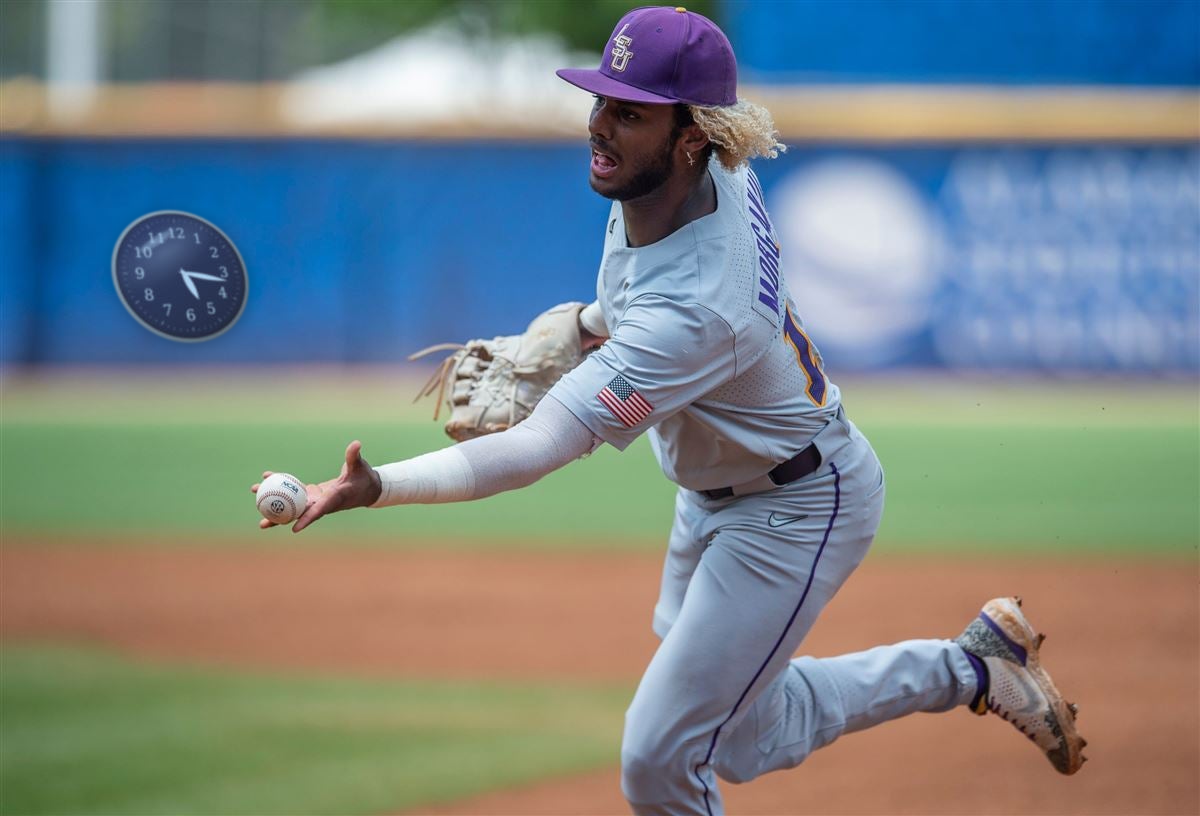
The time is 5,17
